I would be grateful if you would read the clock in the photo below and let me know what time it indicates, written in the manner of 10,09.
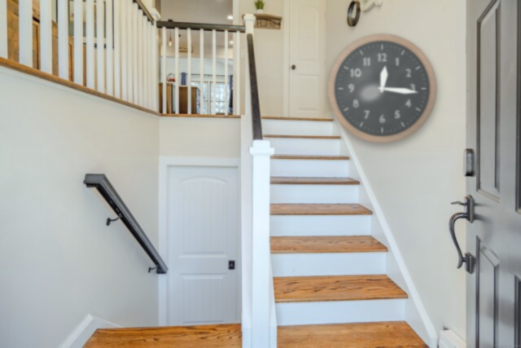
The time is 12,16
